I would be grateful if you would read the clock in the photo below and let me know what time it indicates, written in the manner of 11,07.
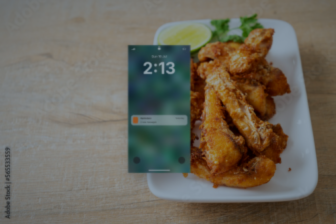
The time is 2,13
